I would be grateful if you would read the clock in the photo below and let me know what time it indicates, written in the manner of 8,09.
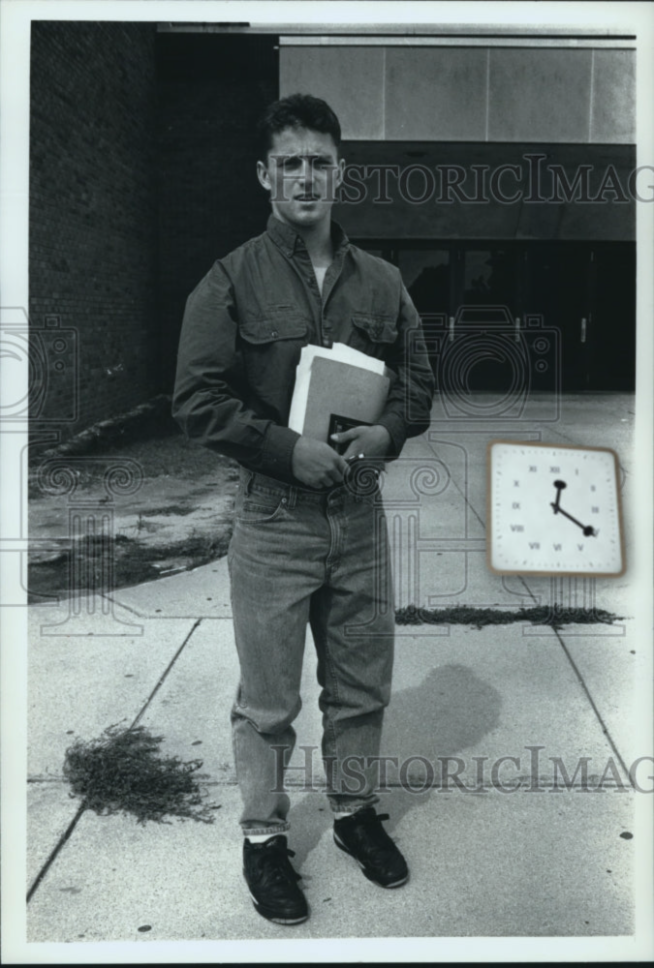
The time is 12,21
